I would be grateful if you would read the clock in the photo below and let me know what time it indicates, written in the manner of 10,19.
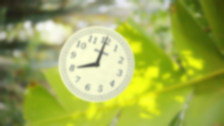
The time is 8,00
